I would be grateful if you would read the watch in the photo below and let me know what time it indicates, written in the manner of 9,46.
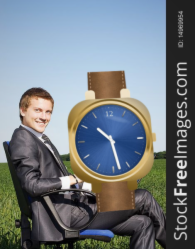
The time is 10,28
